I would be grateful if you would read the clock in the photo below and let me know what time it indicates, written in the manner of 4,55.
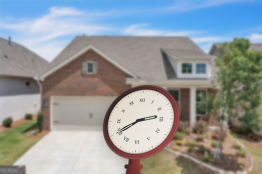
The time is 2,40
